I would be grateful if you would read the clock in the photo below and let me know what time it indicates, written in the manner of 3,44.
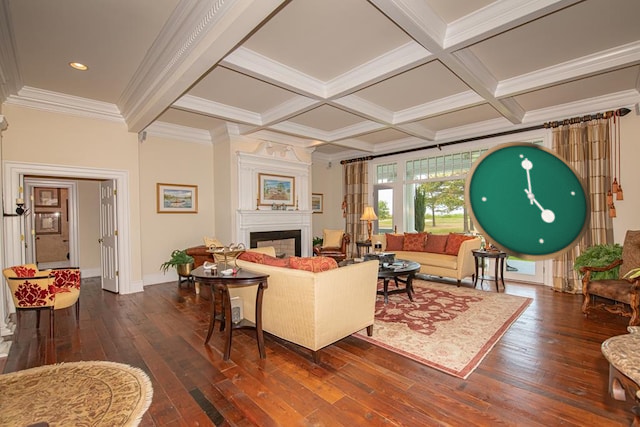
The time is 5,01
